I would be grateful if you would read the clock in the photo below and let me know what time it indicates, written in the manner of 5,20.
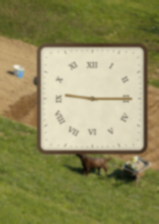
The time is 9,15
